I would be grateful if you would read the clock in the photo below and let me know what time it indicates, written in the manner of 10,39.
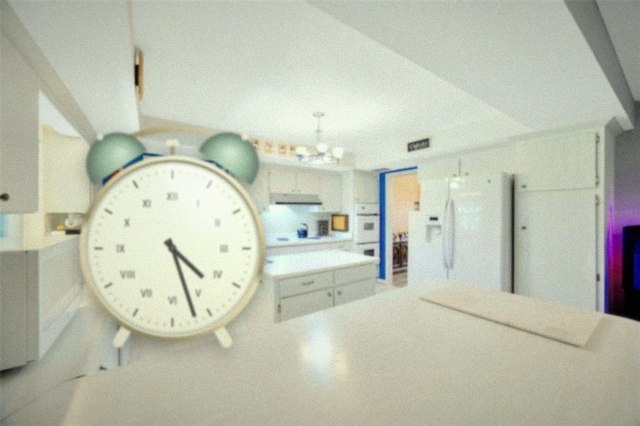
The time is 4,27
